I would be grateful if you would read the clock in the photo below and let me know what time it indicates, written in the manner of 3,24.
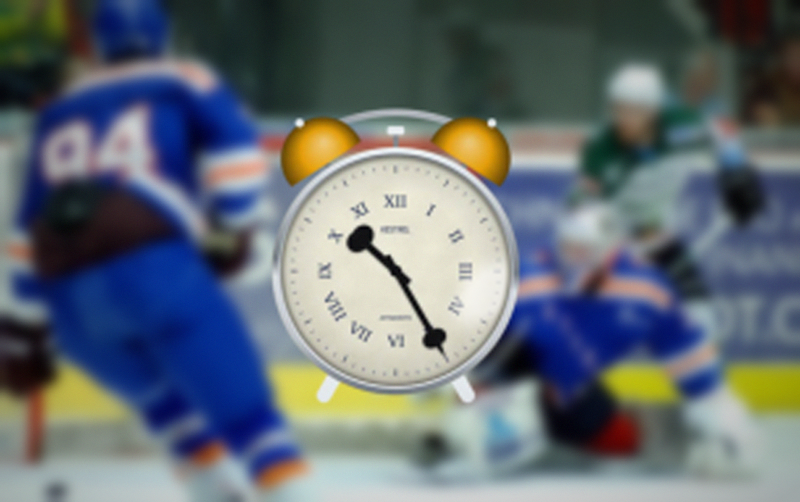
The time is 10,25
